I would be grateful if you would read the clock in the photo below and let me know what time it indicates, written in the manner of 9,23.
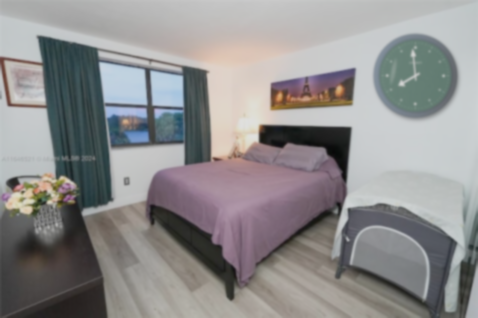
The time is 7,59
